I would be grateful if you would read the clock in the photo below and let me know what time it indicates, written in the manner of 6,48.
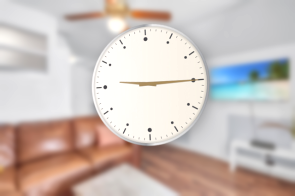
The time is 9,15
